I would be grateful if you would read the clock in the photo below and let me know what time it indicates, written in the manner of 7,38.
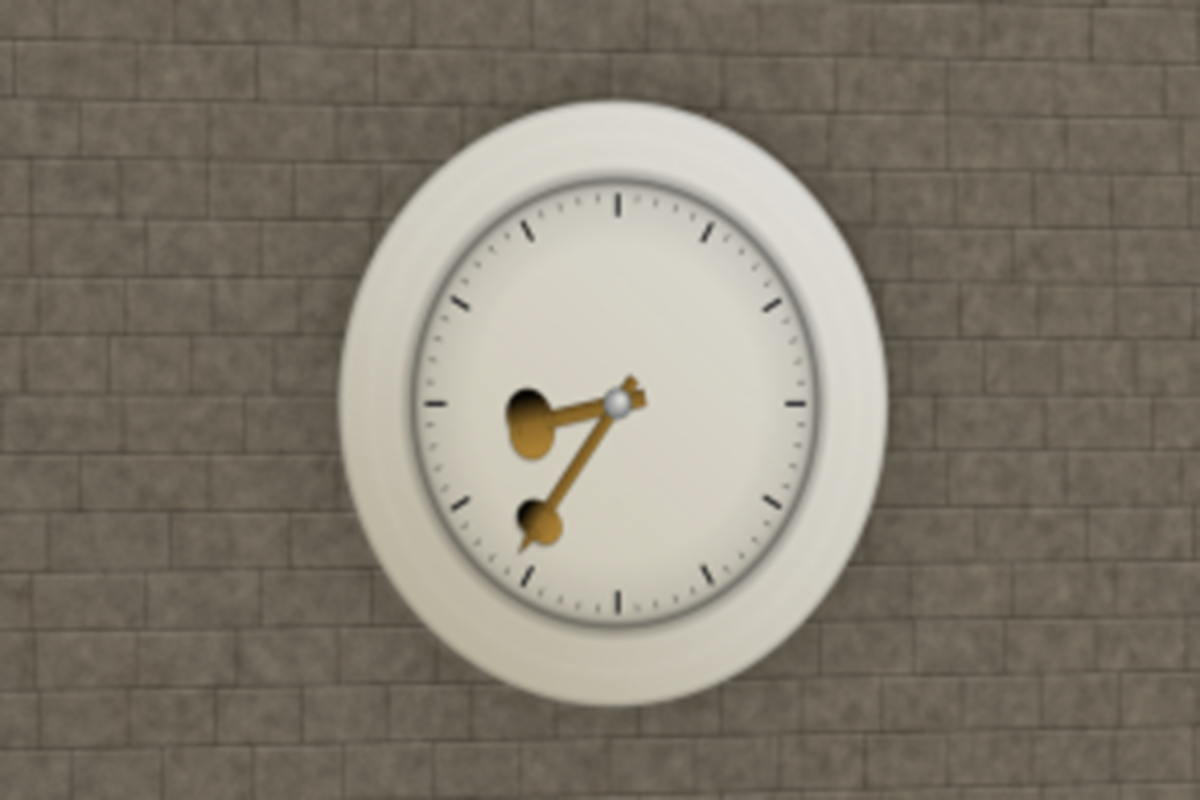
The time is 8,36
